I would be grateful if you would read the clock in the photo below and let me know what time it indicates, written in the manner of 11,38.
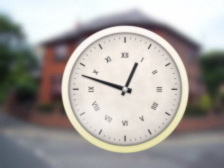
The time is 12,48
